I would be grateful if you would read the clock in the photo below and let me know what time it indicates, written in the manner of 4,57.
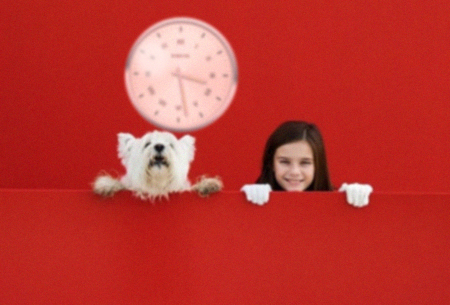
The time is 3,28
